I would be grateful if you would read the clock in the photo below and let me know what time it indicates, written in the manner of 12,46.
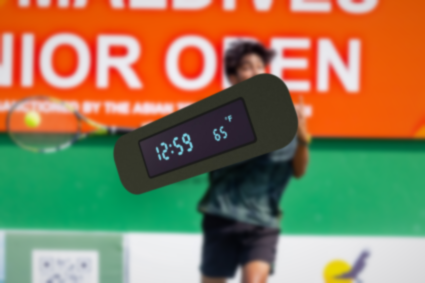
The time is 12,59
